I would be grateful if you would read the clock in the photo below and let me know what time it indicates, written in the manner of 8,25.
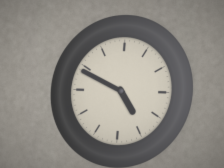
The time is 4,49
